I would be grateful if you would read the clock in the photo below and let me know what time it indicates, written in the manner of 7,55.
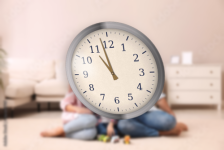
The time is 10,58
